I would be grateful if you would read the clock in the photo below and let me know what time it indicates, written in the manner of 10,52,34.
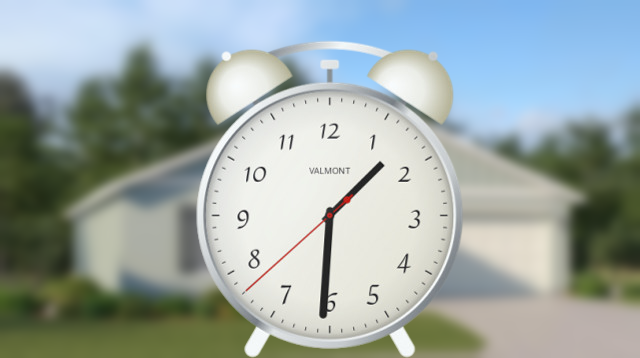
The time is 1,30,38
